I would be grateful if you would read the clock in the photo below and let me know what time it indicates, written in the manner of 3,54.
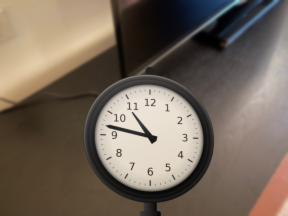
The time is 10,47
